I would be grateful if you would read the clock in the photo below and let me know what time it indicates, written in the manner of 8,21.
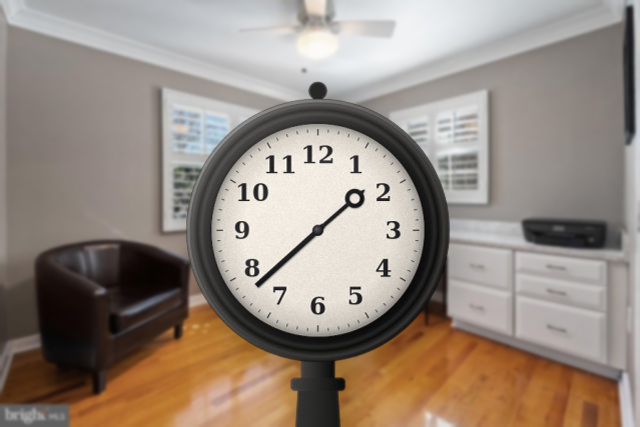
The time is 1,38
